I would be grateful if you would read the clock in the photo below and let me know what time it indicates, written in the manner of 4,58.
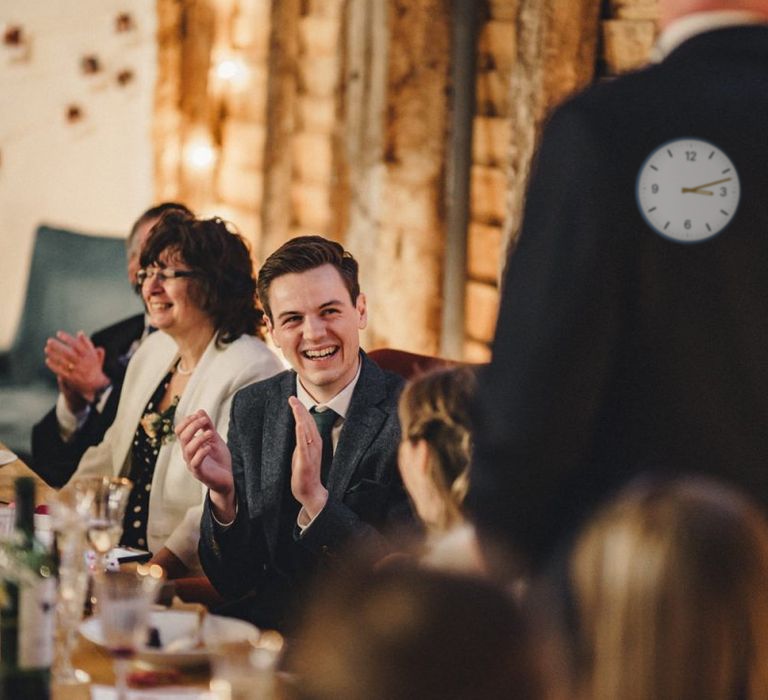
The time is 3,12
